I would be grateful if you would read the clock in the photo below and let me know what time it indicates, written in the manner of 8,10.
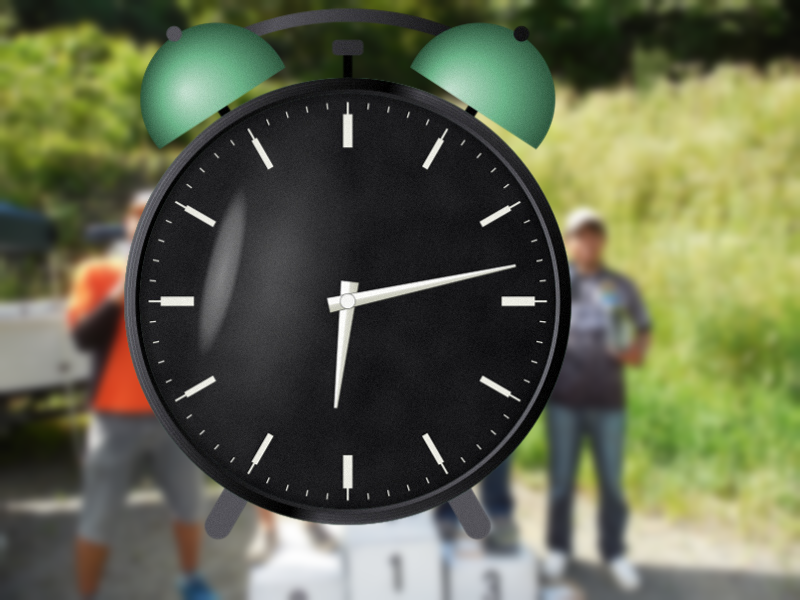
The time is 6,13
